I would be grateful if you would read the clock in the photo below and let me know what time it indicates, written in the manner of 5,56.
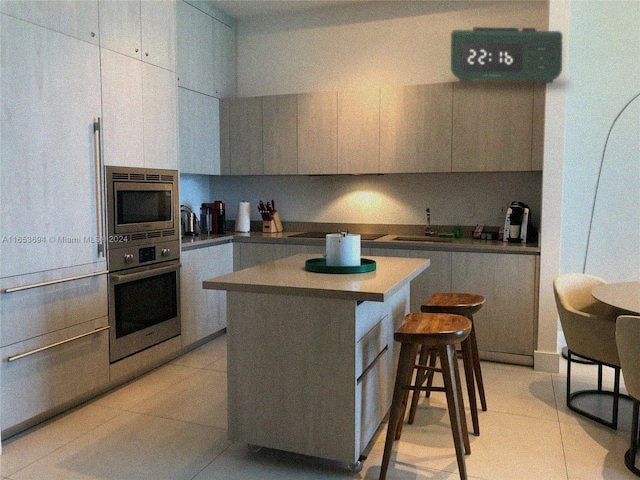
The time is 22,16
